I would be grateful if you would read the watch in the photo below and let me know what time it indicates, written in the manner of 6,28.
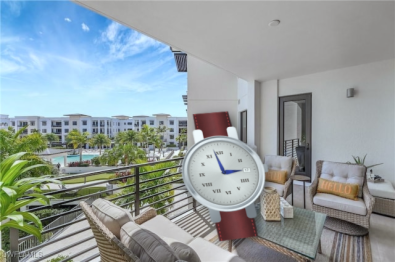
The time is 2,58
